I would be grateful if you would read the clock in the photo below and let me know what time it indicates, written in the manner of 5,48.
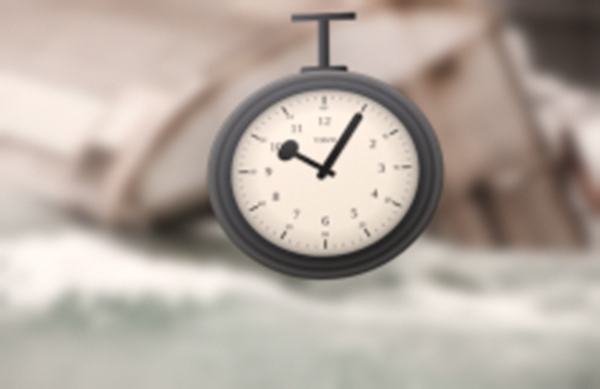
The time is 10,05
